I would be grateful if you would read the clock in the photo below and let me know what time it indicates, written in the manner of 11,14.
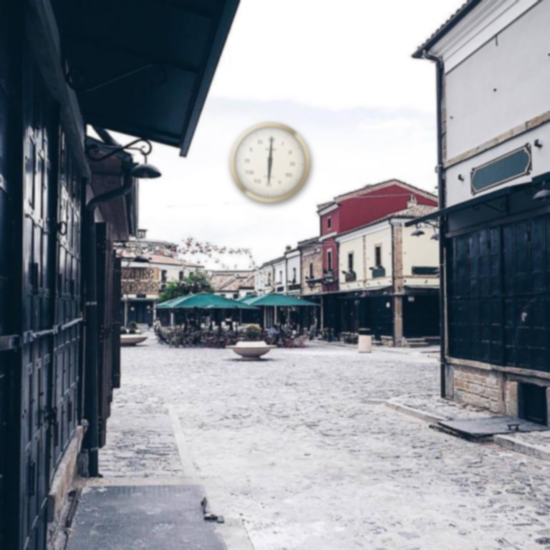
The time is 6,00
